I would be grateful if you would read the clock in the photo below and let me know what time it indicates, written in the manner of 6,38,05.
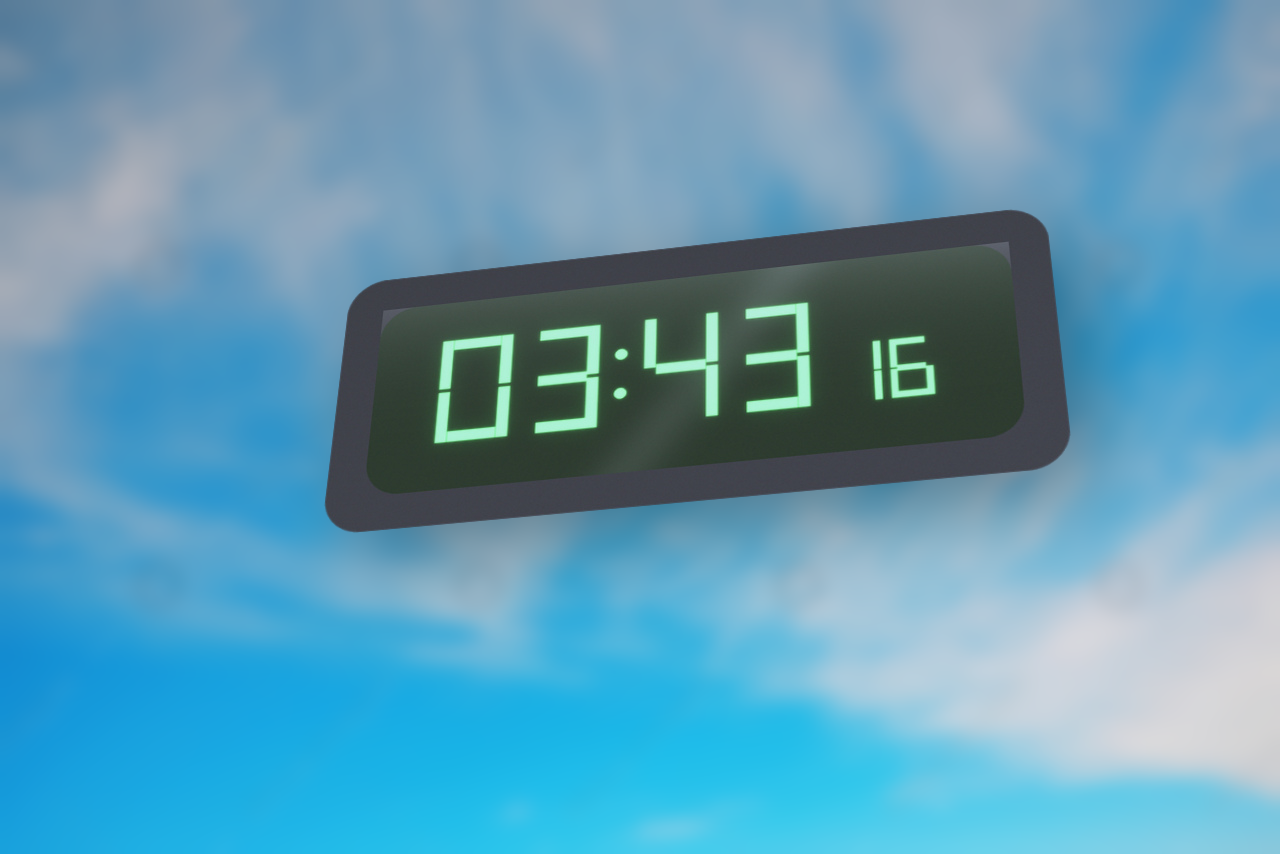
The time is 3,43,16
